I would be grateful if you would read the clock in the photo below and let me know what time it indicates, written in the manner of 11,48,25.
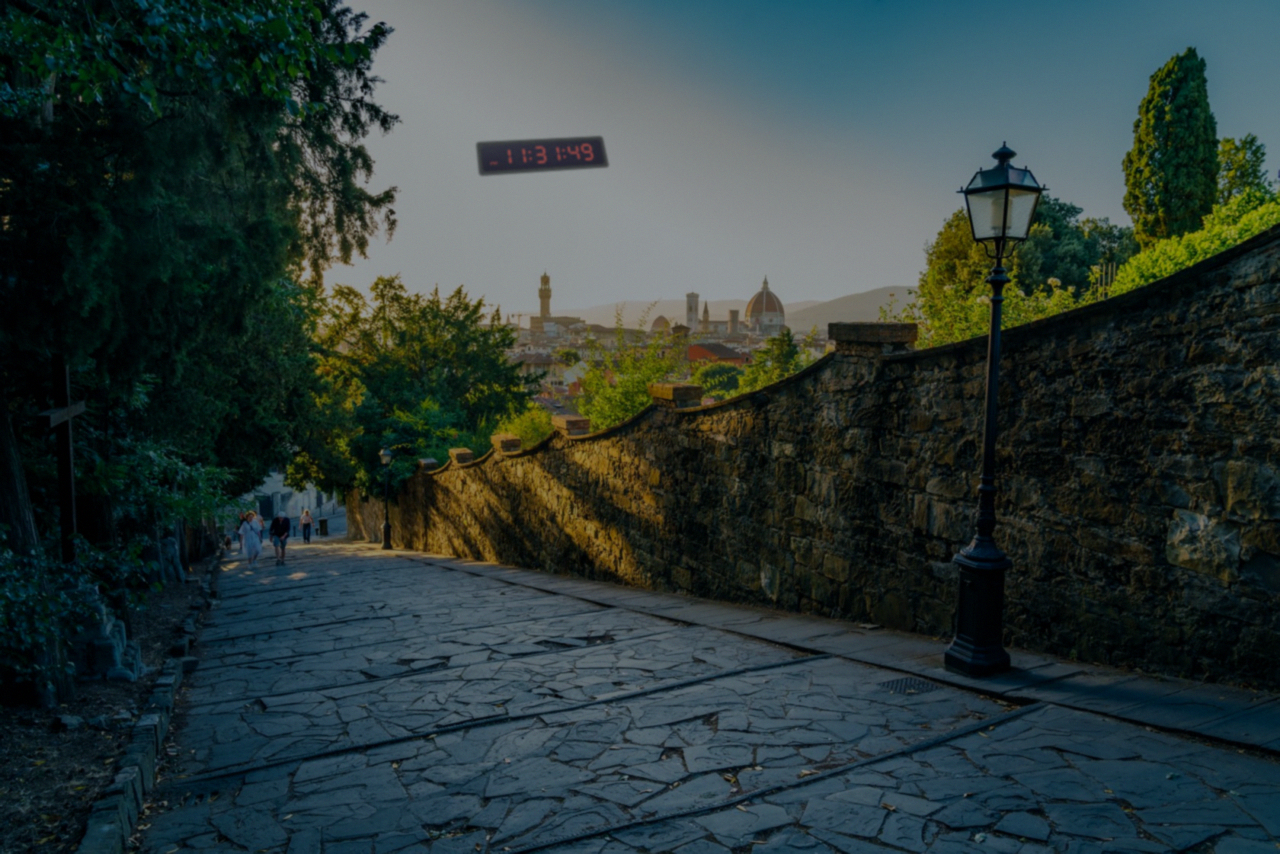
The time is 11,31,49
